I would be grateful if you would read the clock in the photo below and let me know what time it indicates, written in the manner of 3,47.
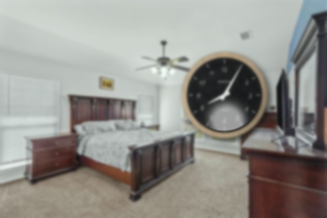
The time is 8,05
